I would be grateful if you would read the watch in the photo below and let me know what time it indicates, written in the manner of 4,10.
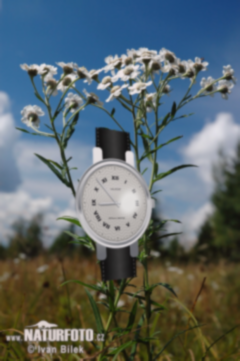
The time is 8,53
